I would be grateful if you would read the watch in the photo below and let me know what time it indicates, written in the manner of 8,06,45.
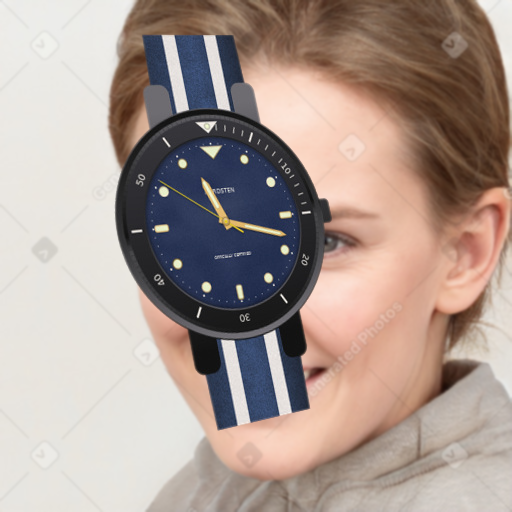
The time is 11,17,51
